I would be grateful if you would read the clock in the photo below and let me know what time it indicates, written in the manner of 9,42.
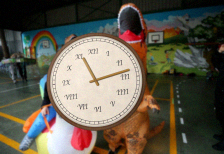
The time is 11,13
